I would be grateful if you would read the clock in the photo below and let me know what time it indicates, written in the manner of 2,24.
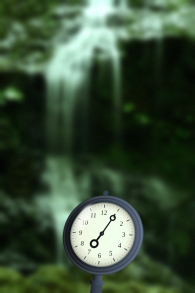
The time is 7,05
